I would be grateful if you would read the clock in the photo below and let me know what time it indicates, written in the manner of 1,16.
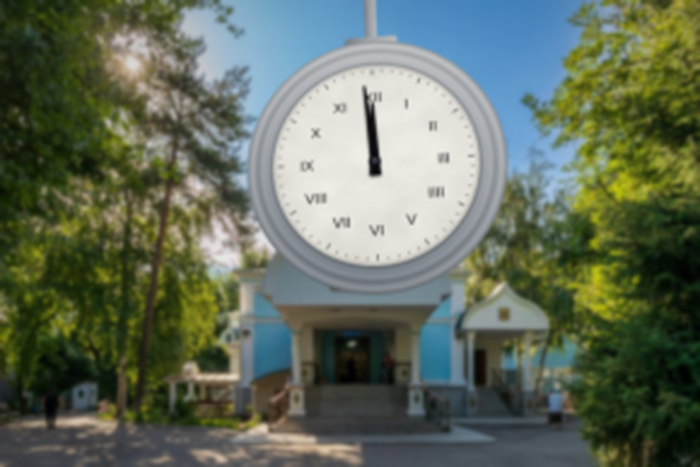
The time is 11,59
